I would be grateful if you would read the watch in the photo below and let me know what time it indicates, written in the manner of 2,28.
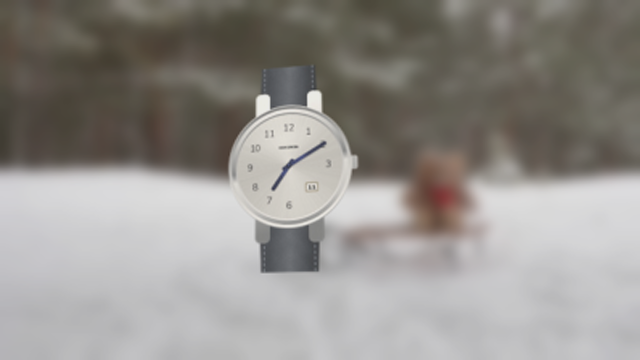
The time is 7,10
